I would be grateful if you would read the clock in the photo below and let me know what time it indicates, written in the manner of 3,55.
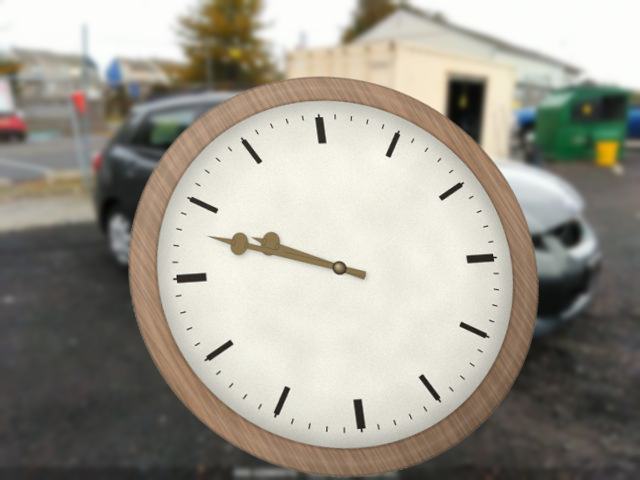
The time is 9,48
